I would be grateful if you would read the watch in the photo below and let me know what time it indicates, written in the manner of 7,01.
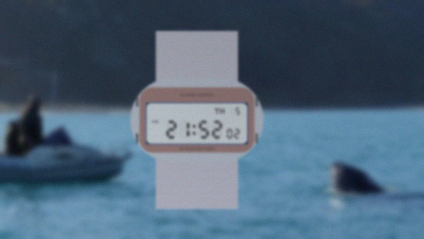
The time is 21,52
